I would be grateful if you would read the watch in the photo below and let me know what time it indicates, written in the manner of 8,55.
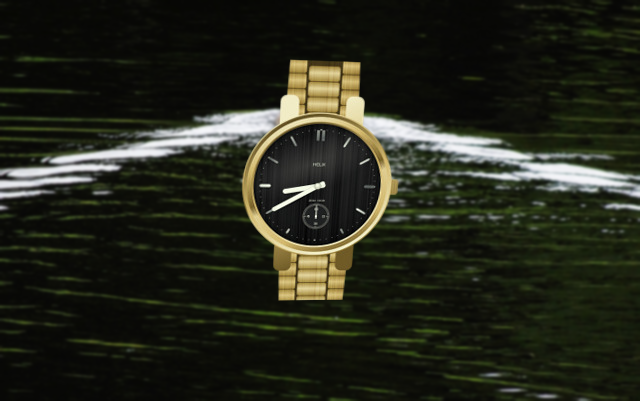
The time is 8,40
